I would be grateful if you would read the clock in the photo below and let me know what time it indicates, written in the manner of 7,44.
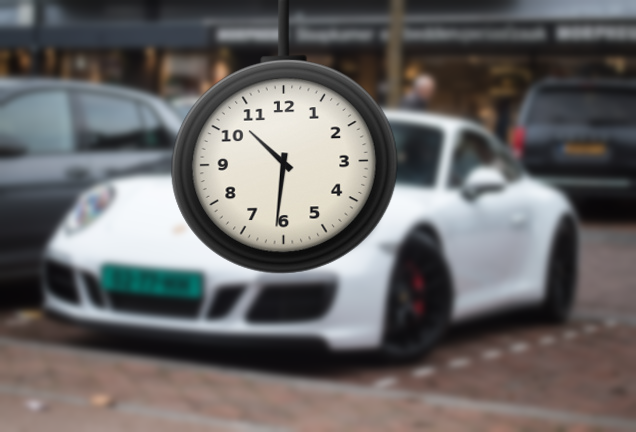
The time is 10,31
